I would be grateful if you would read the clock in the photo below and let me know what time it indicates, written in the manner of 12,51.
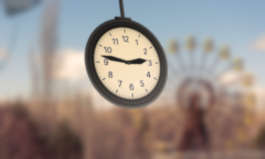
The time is 2,47
